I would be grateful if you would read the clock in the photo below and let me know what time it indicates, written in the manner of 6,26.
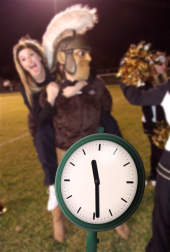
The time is 11,29
